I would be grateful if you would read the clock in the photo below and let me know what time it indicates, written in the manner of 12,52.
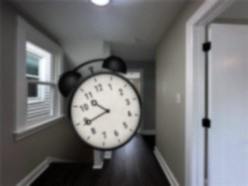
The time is 10,44
